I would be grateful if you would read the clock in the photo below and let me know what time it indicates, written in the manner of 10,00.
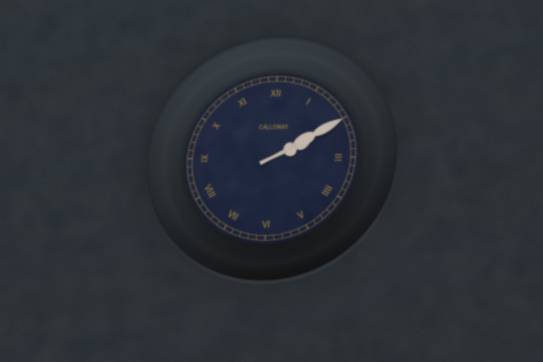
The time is 2,10
